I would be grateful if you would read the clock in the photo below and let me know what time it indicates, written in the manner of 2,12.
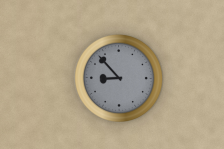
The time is 8,53
